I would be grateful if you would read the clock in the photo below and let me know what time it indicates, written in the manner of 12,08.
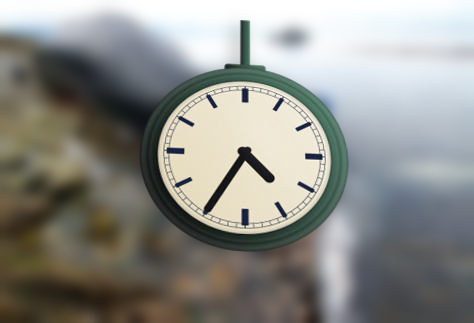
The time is 4,35
